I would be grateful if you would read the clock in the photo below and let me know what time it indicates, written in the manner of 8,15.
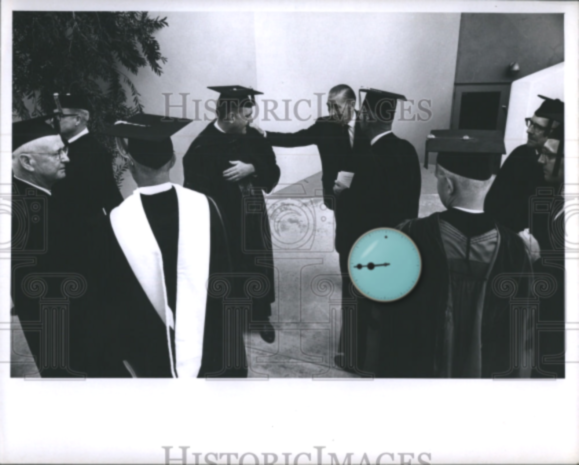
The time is 8,44
